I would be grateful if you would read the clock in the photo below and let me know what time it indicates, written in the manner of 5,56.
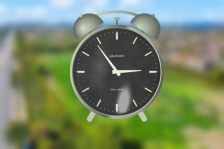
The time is 2,54
